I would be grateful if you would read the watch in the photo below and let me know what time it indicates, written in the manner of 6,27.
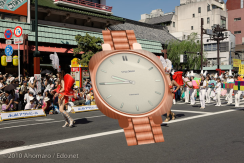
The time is 9,45
